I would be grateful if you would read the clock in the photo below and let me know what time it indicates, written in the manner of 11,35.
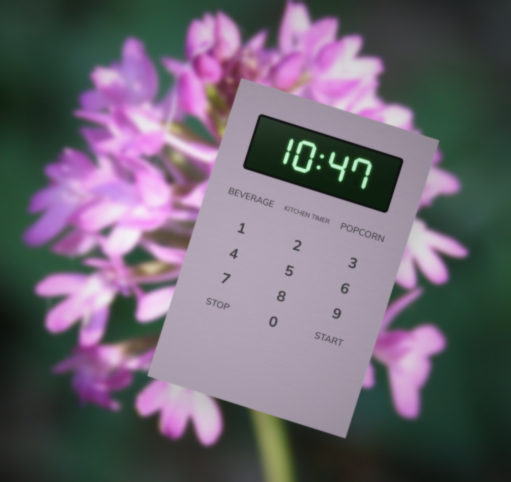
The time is 10,47
